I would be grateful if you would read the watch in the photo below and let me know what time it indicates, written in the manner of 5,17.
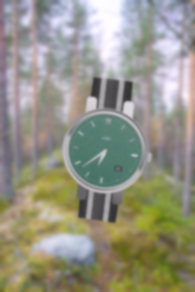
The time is 6,38
